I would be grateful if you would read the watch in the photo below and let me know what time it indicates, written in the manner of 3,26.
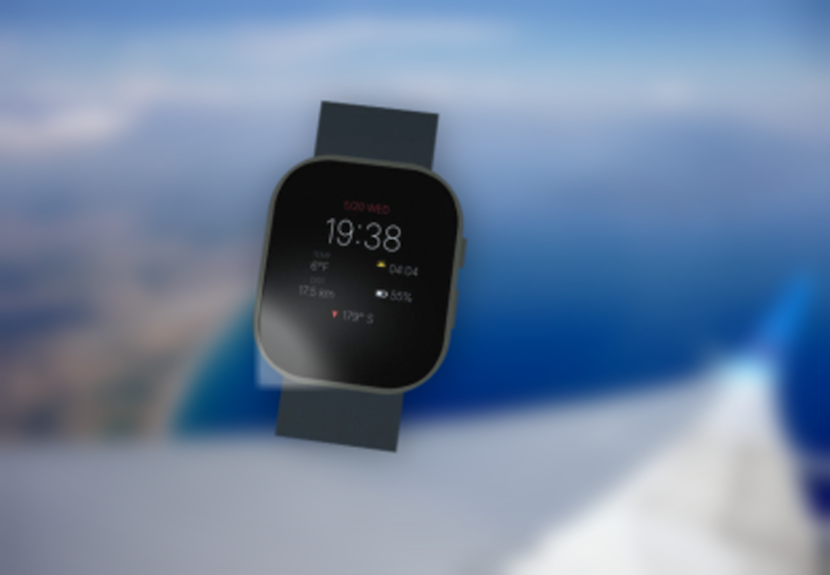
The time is 19,38
